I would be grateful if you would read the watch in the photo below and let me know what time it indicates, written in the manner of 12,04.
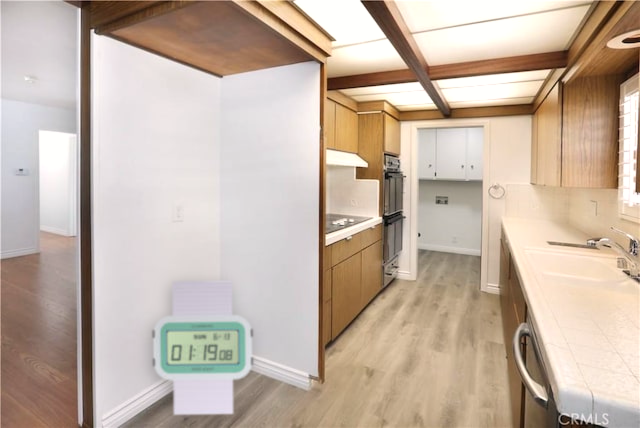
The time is 1,19
